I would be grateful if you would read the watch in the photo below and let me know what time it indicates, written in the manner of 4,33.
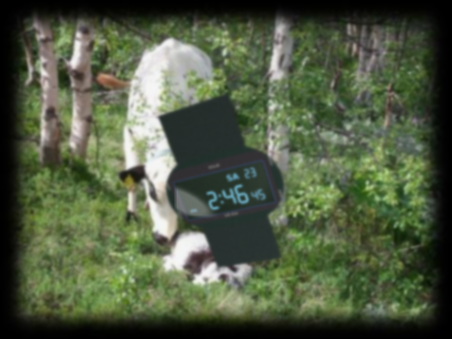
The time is 2,46
